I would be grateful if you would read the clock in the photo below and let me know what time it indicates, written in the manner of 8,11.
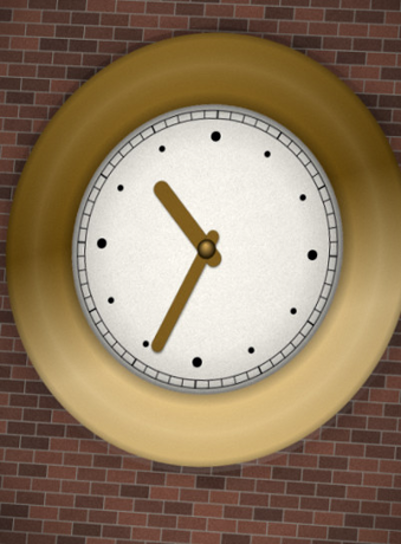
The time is 10,34
